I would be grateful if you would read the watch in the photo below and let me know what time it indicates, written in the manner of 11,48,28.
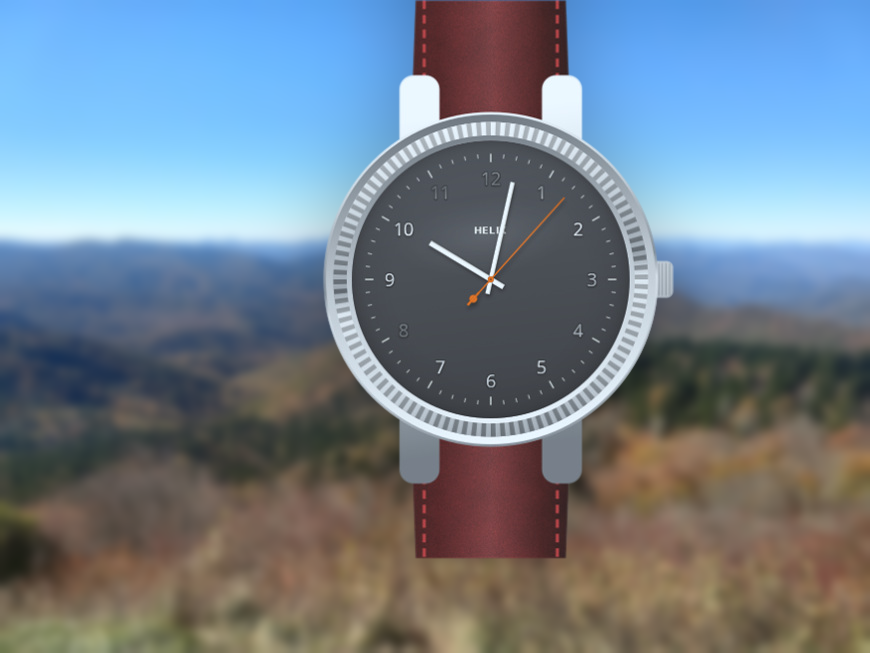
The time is 10,02,07
